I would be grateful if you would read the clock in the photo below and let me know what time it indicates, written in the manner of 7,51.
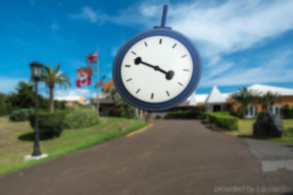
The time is 3,48
